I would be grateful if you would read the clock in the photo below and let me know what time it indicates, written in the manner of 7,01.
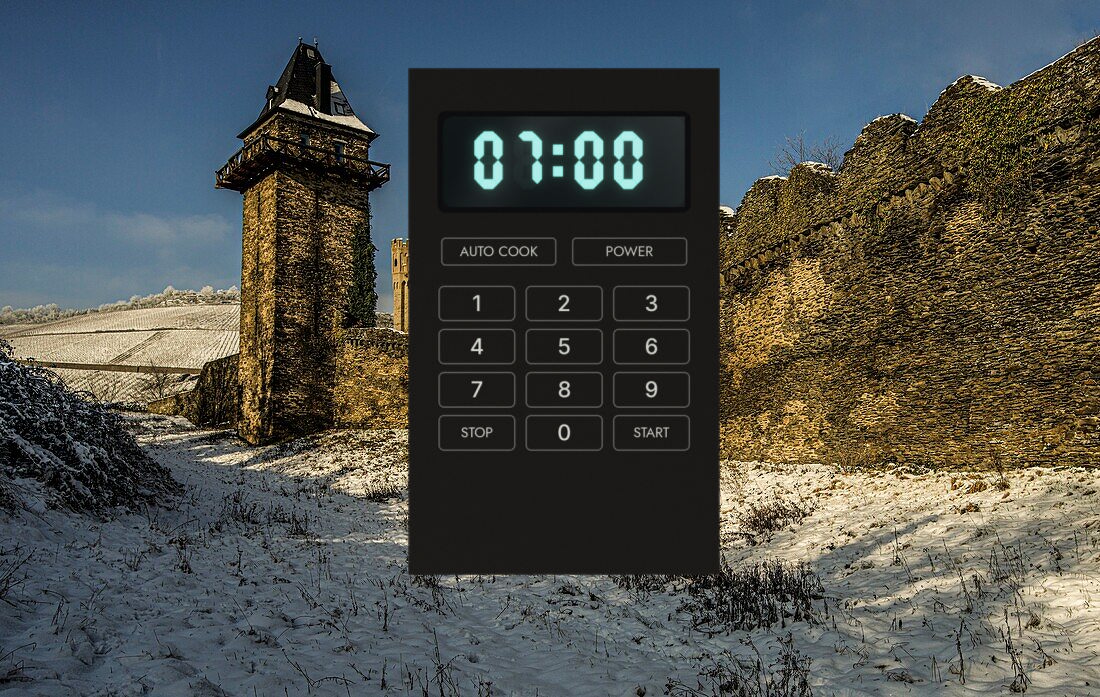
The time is 7,00
